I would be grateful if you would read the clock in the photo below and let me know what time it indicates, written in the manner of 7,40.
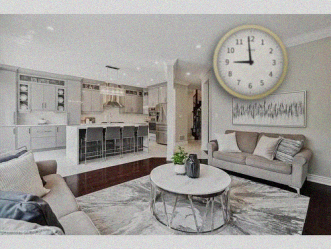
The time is 8,59
